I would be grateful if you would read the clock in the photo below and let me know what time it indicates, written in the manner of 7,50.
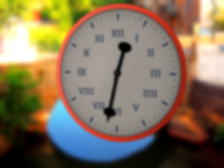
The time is 12,32
